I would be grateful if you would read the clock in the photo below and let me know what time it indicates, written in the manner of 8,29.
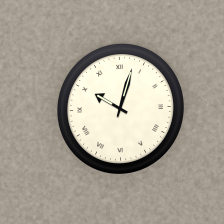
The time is 10,03
